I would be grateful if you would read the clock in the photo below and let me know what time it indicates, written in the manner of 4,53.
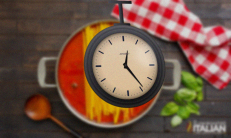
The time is 12,24
